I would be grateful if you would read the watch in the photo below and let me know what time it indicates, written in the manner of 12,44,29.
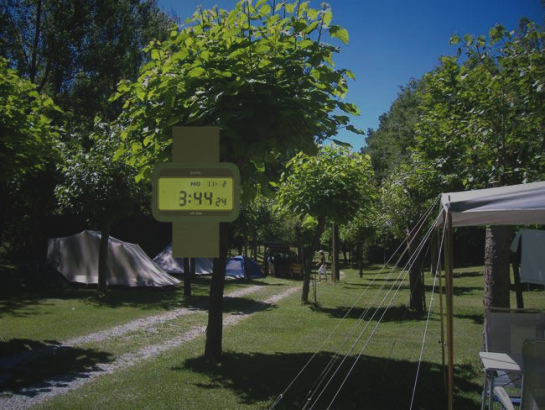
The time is 3,44,24
